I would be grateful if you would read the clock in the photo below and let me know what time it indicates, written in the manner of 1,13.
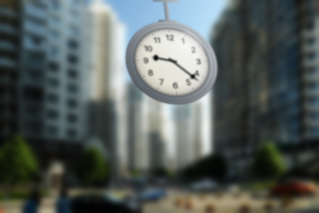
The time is 9,22
